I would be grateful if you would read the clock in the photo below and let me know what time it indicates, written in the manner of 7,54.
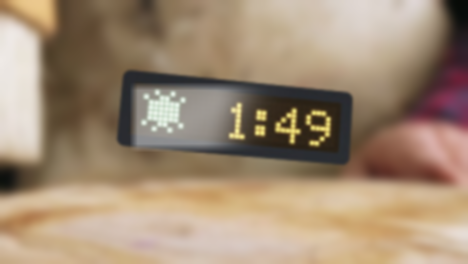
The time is 1,49
